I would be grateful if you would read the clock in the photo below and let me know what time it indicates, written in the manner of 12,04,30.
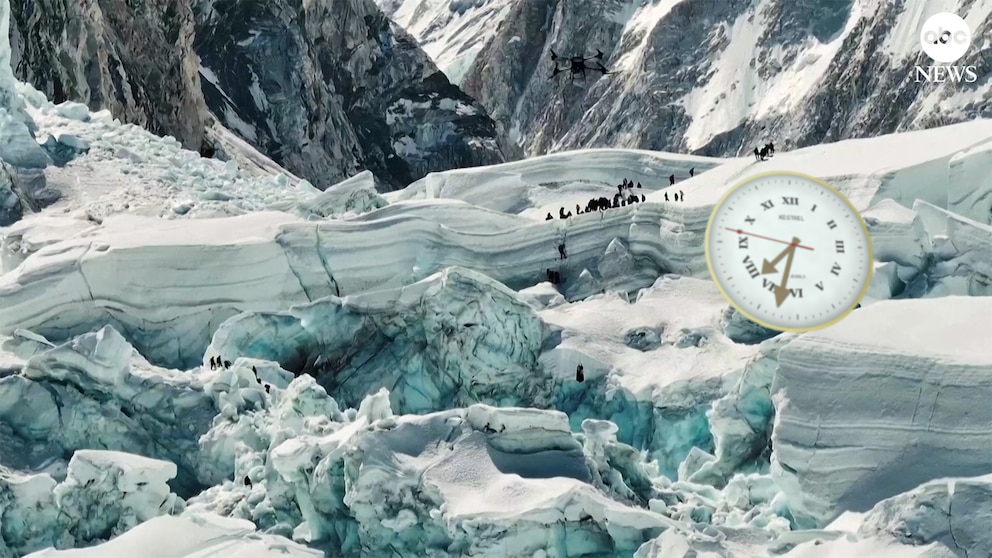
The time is 7,32,47
